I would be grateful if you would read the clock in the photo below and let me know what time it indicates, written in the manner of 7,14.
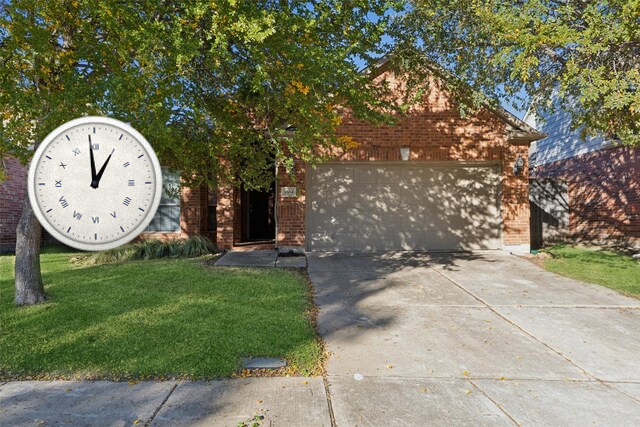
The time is 12,59
